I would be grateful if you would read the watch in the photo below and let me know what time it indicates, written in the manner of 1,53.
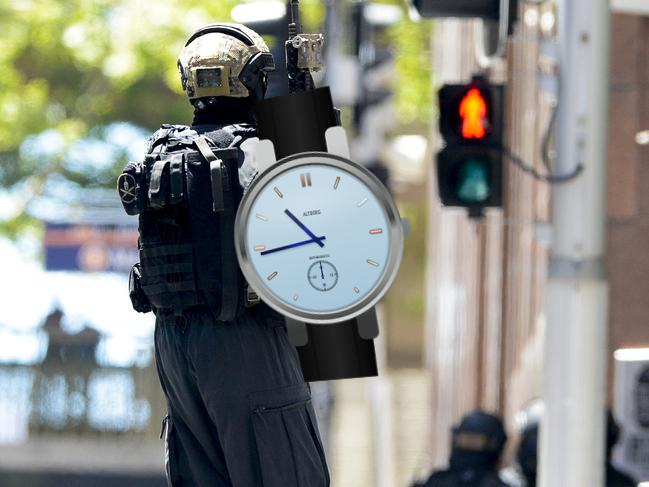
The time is 10,44
